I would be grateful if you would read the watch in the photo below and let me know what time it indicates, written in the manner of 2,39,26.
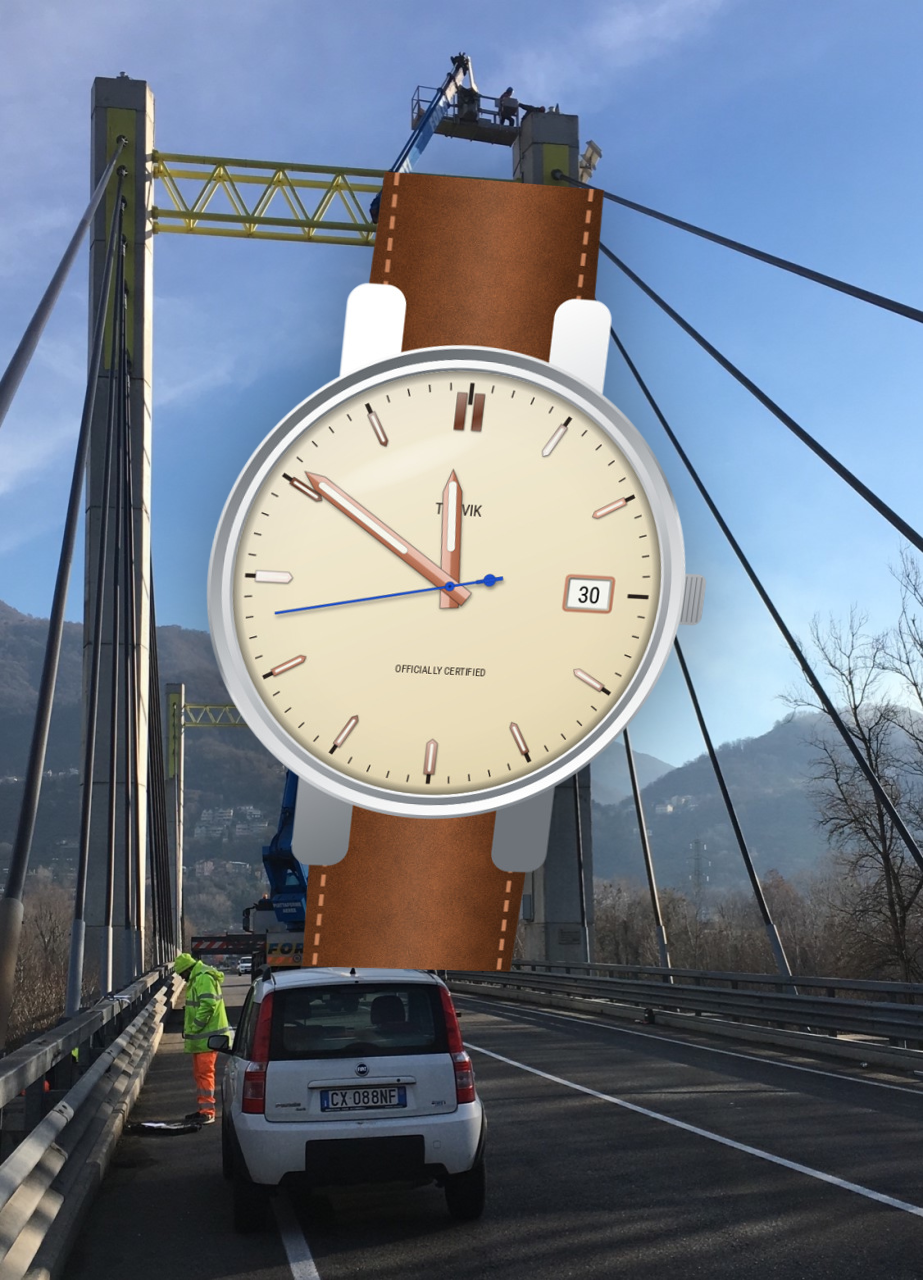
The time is 11,50,43
